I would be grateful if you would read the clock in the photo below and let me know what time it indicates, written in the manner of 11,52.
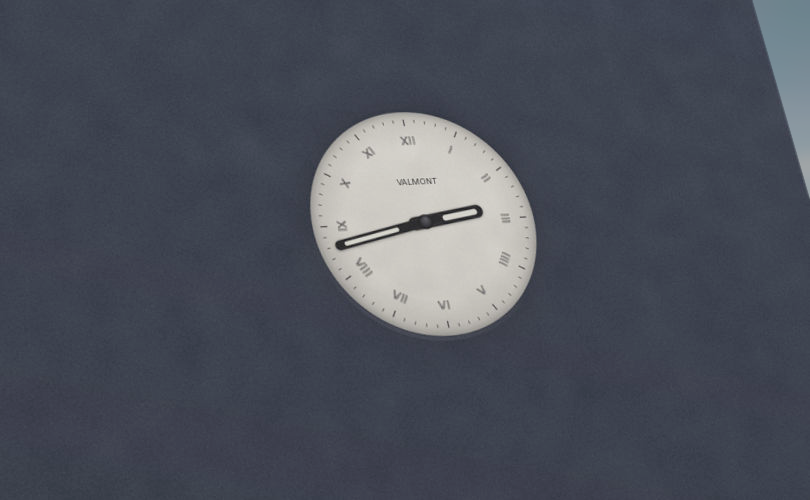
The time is 2,43
